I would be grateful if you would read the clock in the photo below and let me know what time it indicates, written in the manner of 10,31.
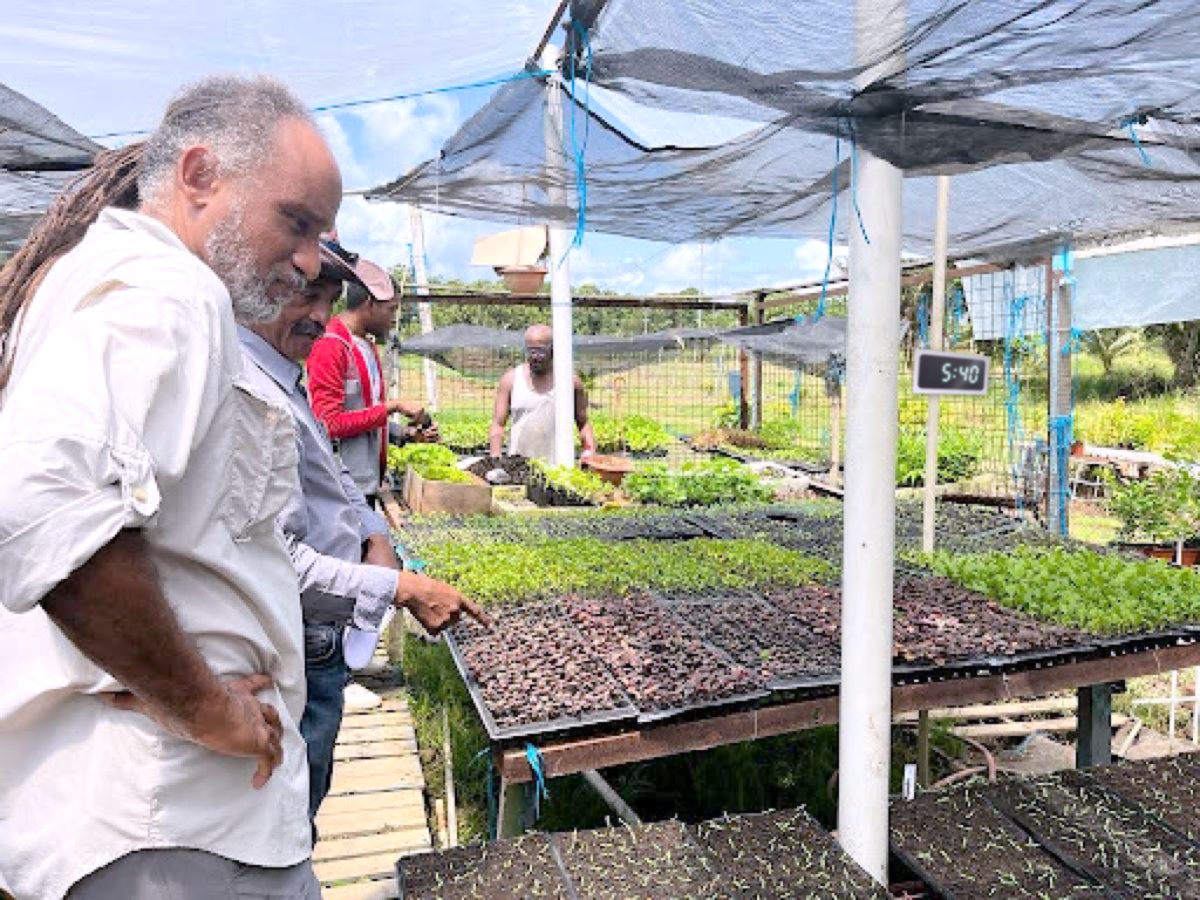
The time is 5,40
